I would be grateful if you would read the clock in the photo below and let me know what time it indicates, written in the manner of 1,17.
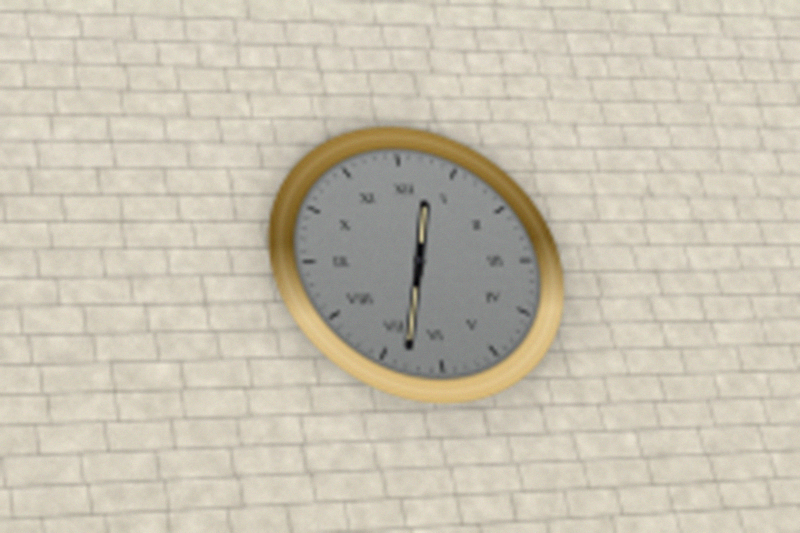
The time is 12,33
